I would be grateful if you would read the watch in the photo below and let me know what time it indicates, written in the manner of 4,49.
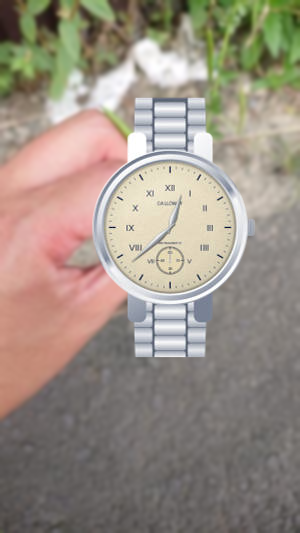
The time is 12,38
